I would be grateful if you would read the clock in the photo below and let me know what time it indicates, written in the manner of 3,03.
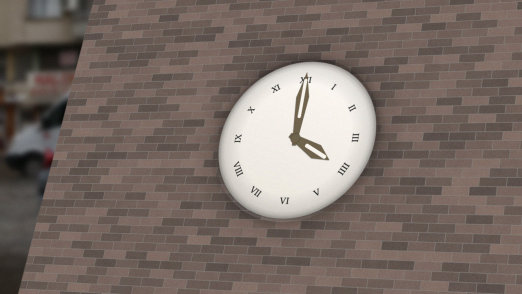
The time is 4,00
